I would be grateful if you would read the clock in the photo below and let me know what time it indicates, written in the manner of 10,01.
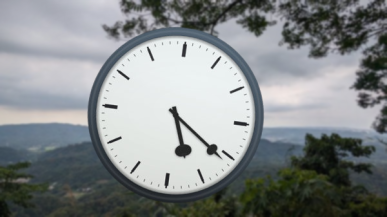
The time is 5,21
